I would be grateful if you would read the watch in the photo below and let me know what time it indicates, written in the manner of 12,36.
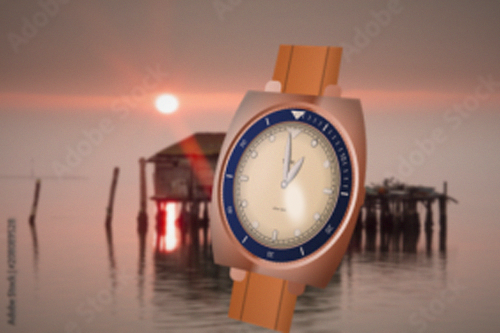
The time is 12,59
